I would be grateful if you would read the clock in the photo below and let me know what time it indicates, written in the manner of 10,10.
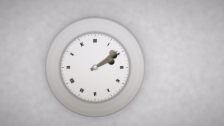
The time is 2,09
